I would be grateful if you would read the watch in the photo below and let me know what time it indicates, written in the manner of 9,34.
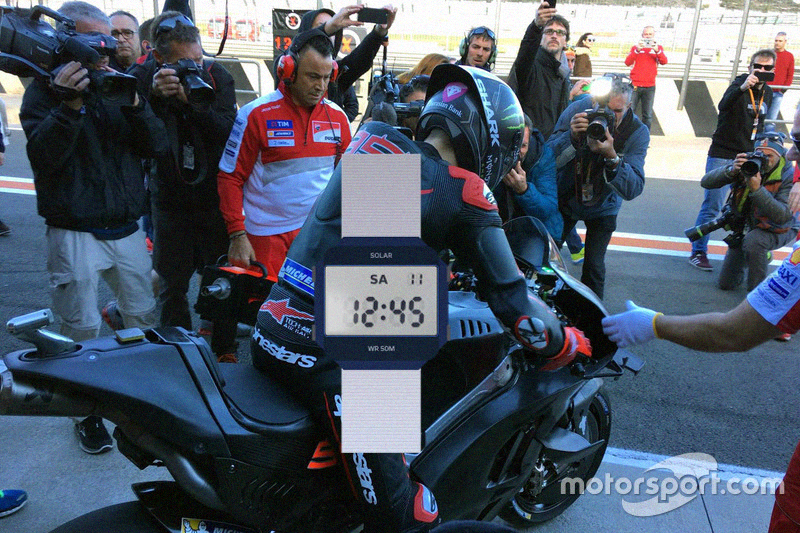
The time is 12,45
